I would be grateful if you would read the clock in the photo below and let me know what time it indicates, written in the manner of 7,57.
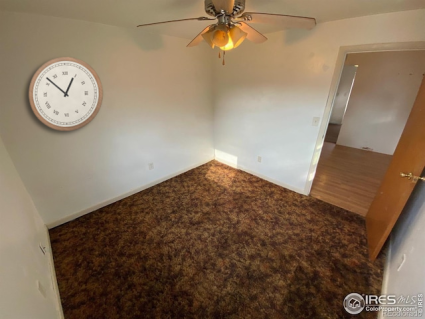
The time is 12,52
